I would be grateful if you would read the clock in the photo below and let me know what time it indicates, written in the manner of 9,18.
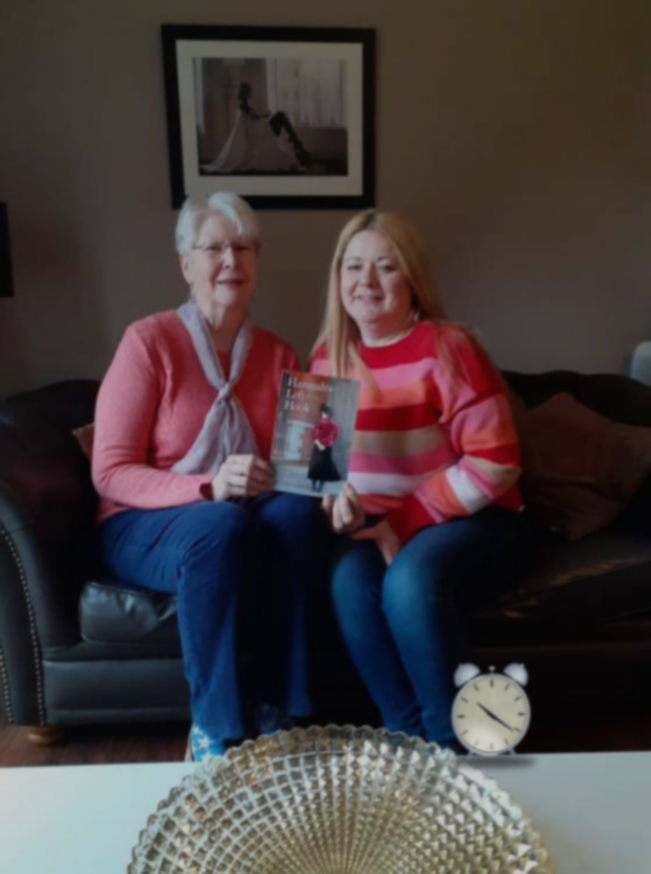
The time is 10,21
